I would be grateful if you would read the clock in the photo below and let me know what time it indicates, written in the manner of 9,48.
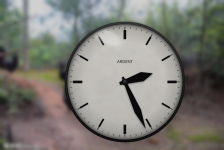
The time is 2,26
